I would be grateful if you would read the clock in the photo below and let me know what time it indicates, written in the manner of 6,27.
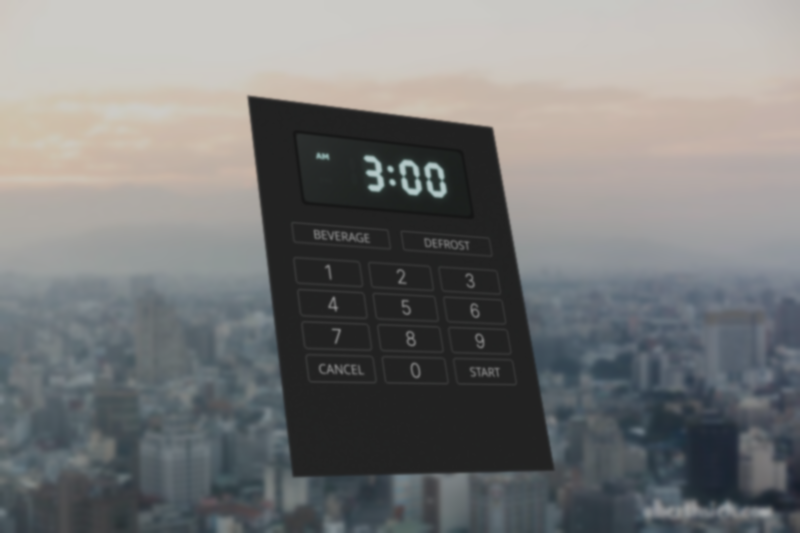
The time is 3,00
